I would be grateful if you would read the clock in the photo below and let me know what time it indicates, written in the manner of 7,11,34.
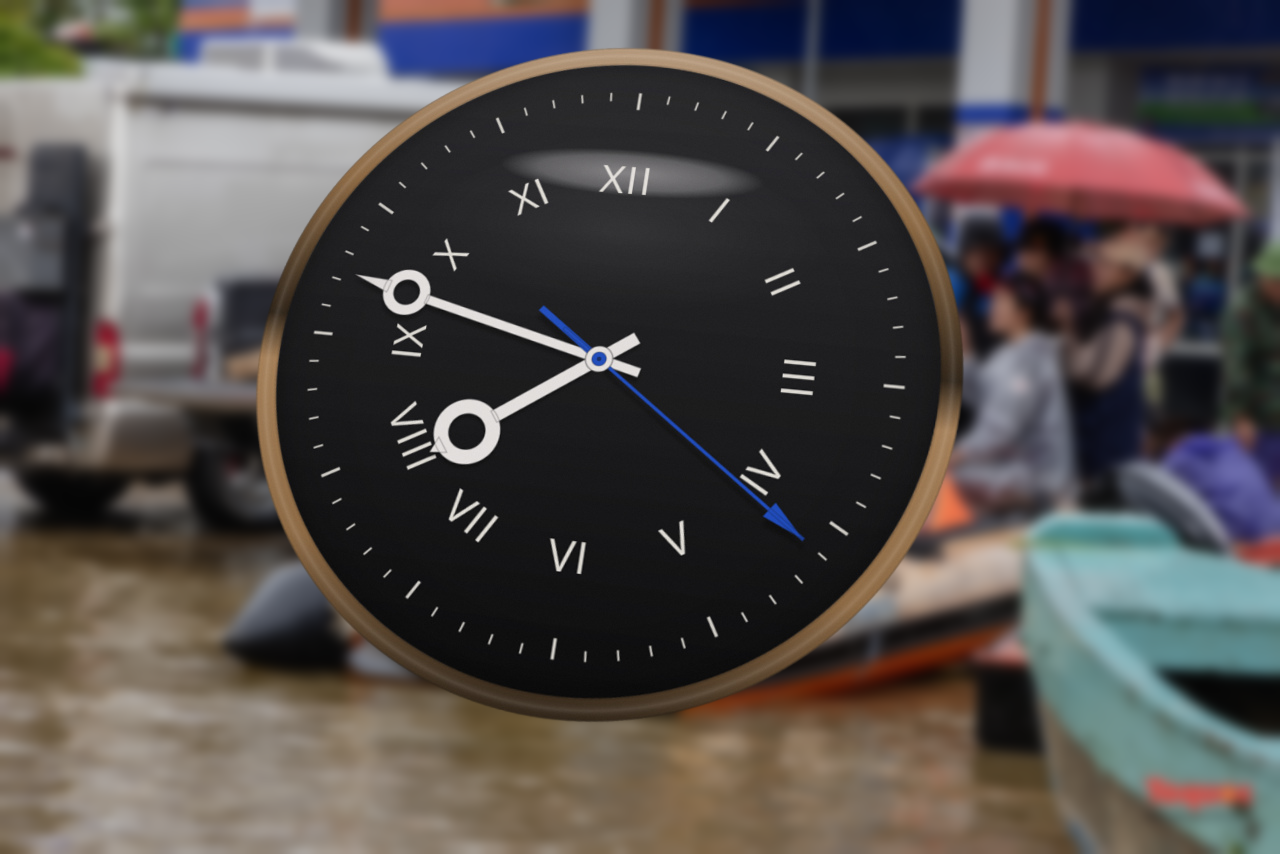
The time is 7,47,21
